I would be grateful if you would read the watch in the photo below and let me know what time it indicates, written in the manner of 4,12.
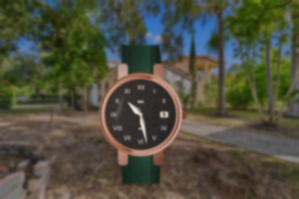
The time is 10,28
